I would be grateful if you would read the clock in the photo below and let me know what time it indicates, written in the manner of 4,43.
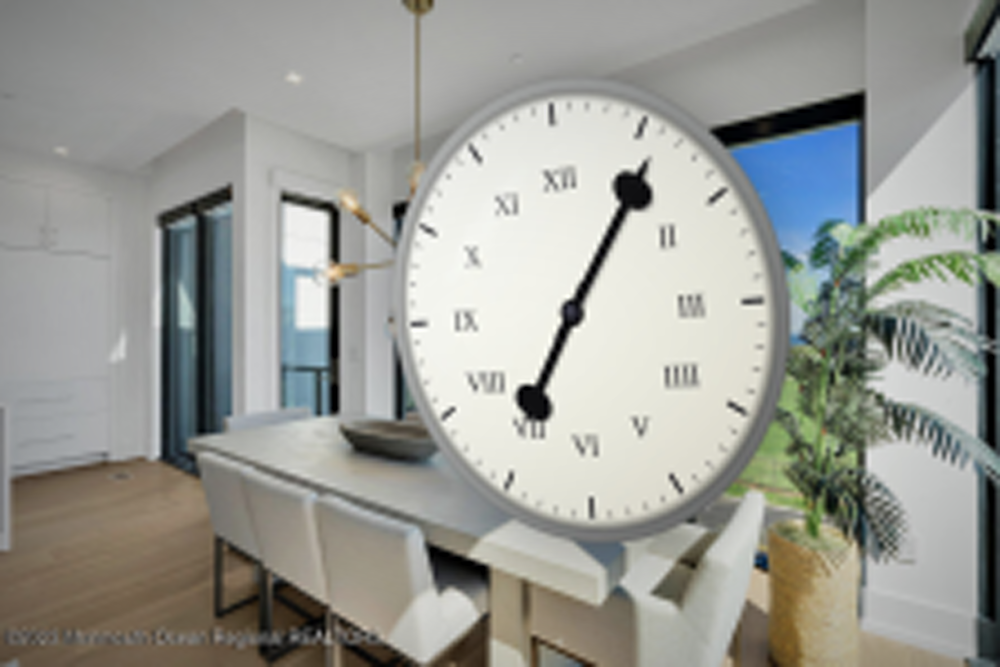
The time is 7,06
